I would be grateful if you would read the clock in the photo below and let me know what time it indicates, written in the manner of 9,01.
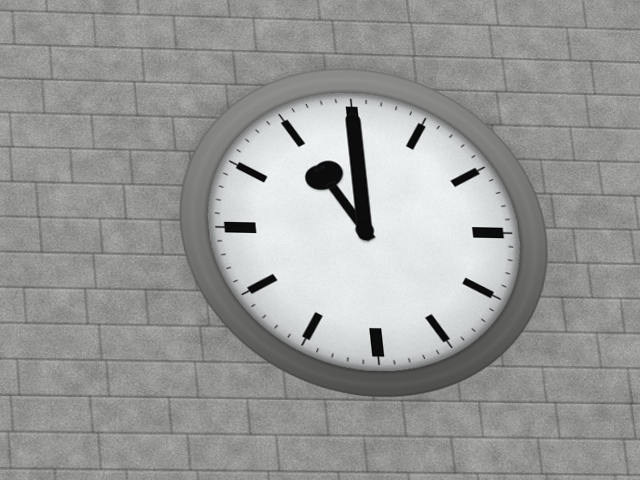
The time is 11,00
